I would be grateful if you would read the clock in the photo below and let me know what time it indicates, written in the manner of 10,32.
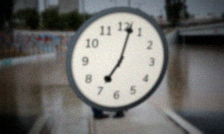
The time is 7,02
